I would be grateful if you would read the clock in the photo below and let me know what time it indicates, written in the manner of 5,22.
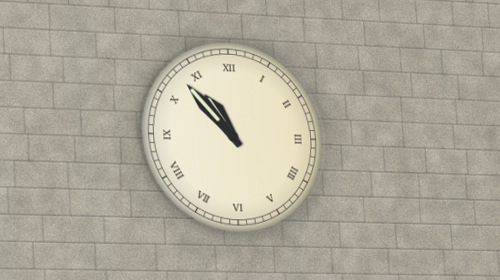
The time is 10,53
